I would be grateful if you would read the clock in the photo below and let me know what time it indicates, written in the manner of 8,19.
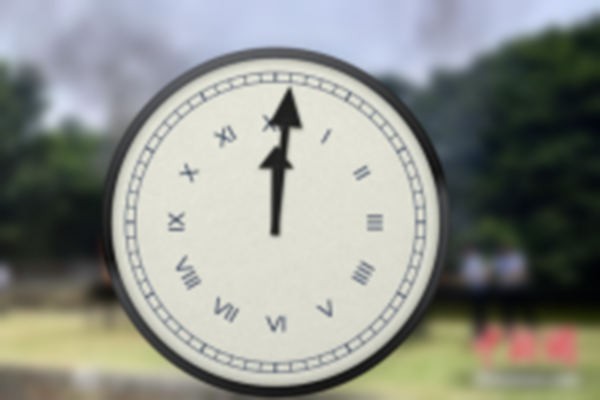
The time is 12,01
